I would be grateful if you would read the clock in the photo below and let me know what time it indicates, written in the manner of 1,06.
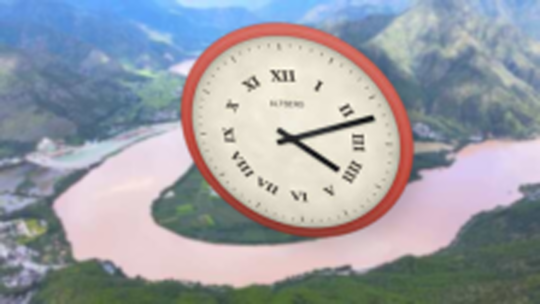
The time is 4,12
